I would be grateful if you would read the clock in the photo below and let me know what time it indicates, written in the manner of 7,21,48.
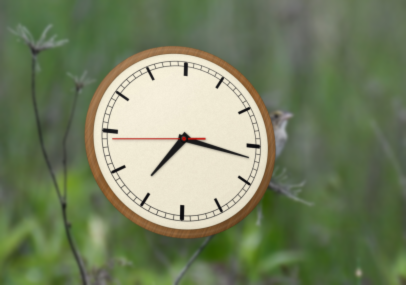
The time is 7,16,44
